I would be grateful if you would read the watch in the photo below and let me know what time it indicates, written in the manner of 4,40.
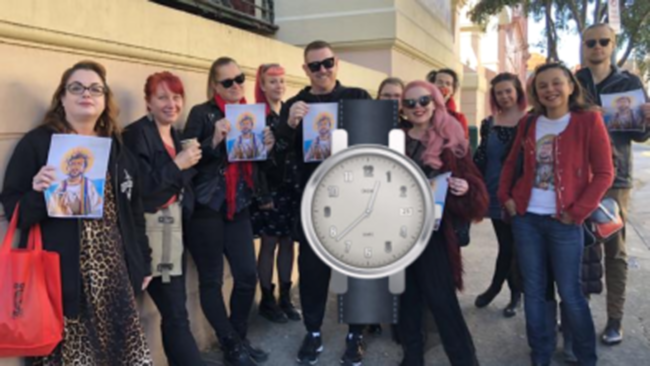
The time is 12,38
